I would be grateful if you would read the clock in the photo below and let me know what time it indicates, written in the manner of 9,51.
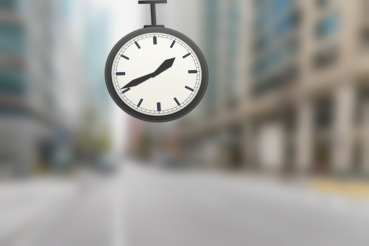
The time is 1,41
